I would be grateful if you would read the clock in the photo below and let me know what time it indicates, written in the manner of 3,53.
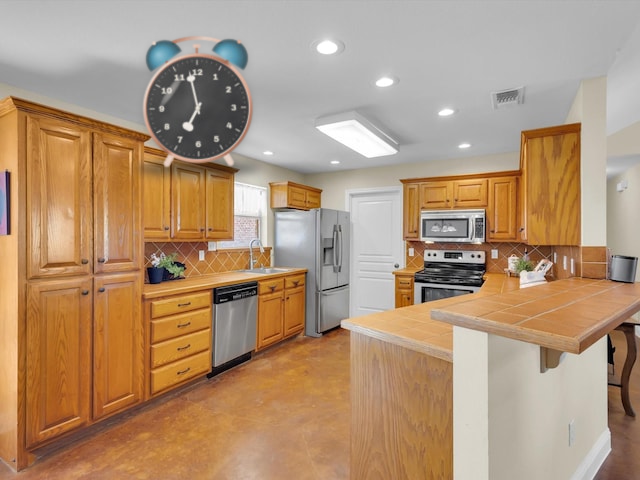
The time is 6,58
